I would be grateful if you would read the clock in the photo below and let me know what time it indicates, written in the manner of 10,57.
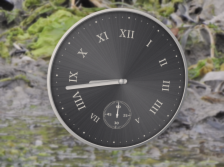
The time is 8,43
